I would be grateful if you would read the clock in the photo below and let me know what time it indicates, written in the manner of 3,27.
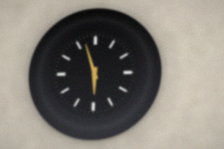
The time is 5,57
